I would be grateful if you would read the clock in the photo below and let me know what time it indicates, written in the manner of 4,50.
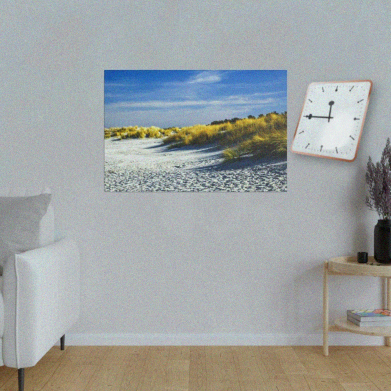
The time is 11,45
